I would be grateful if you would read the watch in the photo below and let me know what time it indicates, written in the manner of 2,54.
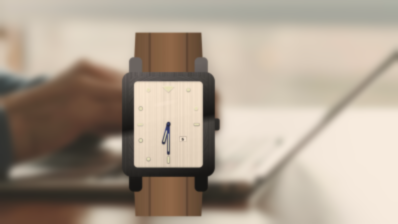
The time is 6,30
